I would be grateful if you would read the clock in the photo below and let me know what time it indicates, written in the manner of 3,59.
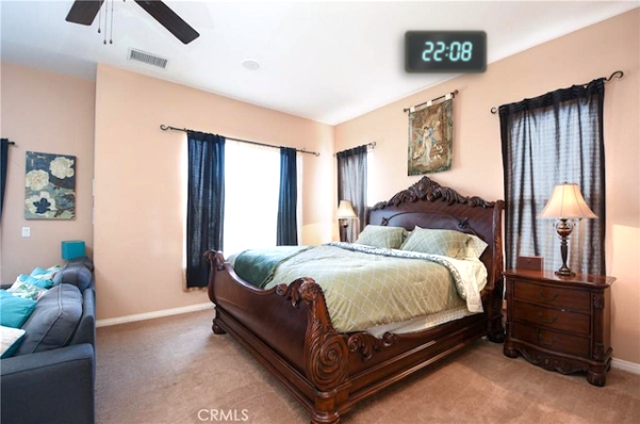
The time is 22,08
